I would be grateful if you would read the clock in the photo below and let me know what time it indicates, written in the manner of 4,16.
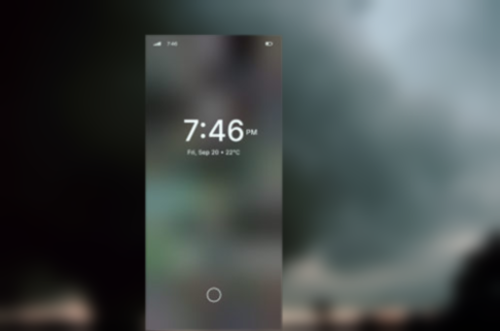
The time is 7,46
